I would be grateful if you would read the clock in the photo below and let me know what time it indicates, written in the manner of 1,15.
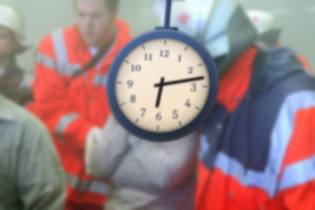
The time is 6,13
